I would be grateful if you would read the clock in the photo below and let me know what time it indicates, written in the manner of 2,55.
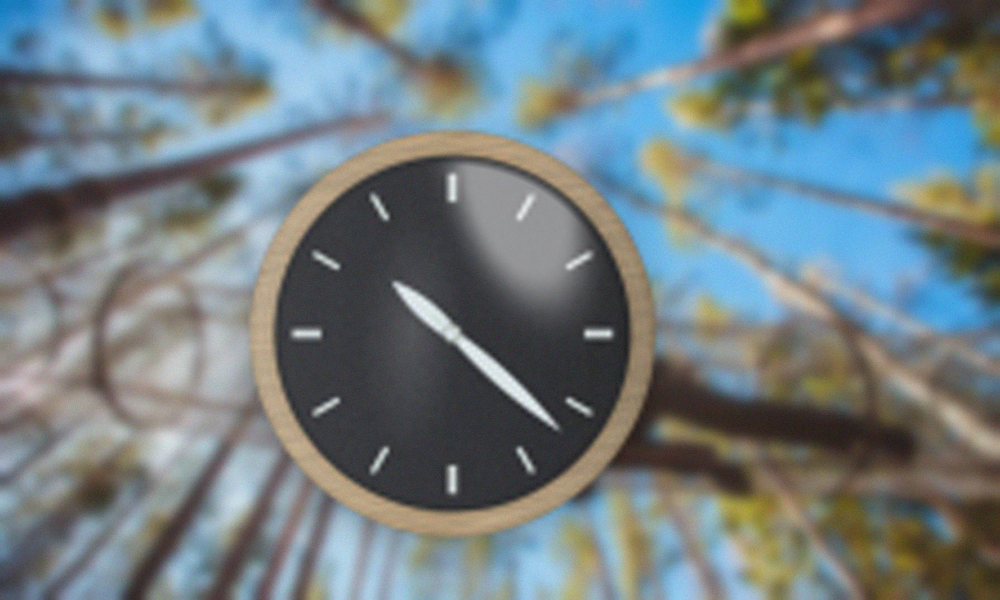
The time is 10,22
